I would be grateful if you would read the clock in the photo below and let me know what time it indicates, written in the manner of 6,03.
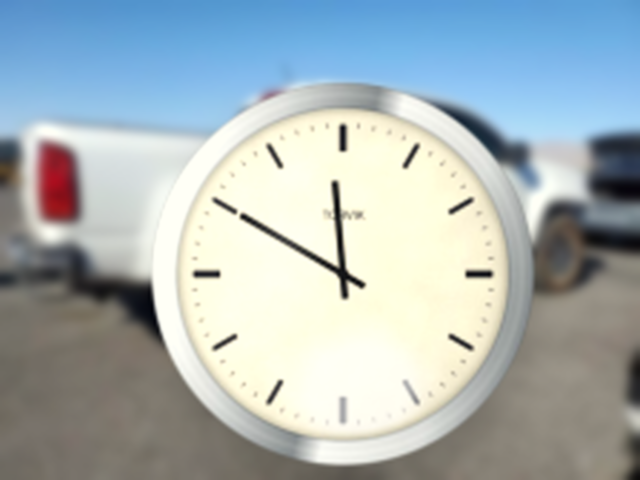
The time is 11,50
